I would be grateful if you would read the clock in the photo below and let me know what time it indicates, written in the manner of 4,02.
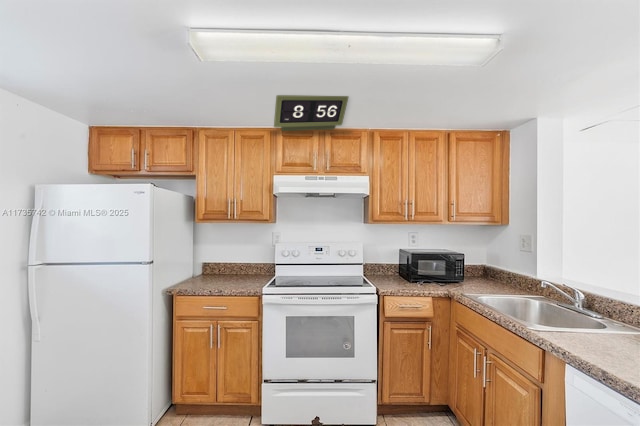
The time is 8,56
